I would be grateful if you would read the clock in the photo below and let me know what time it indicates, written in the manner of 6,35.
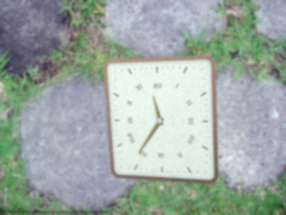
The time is 11,36
